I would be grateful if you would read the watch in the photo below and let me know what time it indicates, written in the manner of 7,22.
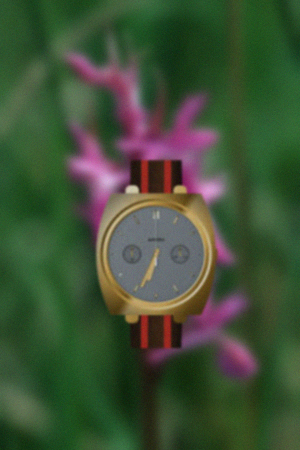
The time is 6,34
